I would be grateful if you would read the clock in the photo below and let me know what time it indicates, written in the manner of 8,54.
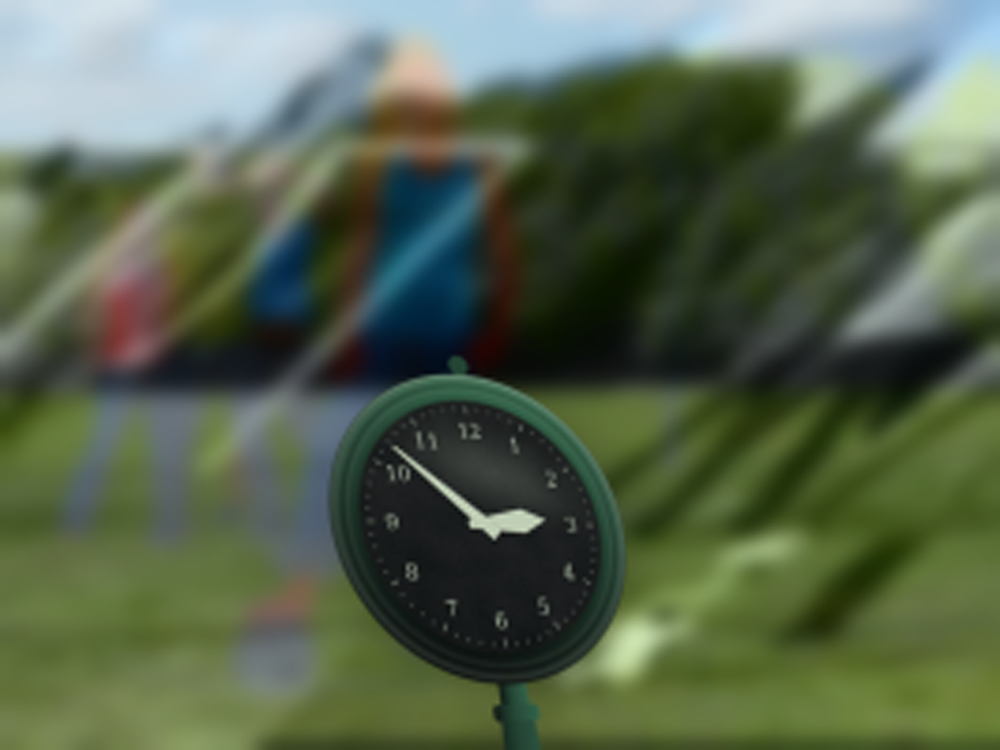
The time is 2,52
